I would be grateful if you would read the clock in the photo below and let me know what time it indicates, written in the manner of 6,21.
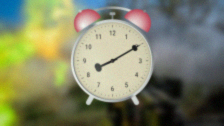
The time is 8,10
